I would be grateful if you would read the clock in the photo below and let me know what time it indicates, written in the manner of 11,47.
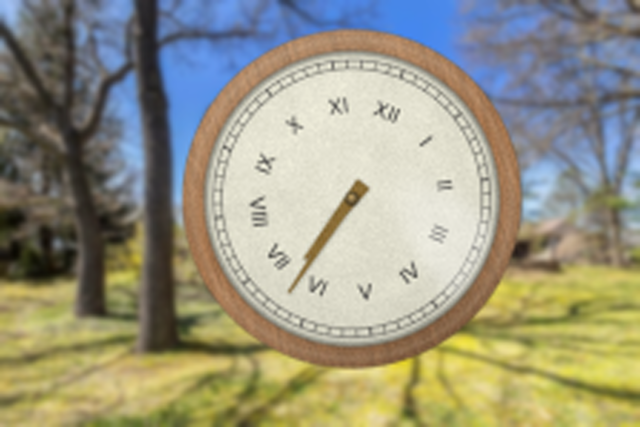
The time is 6,32
